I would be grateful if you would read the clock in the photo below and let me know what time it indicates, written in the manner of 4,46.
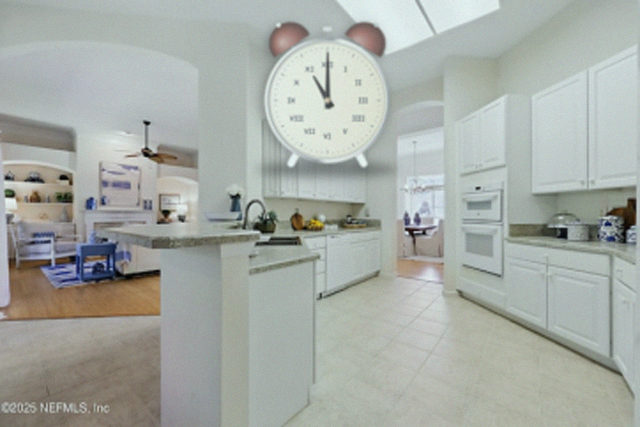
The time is 11,00
